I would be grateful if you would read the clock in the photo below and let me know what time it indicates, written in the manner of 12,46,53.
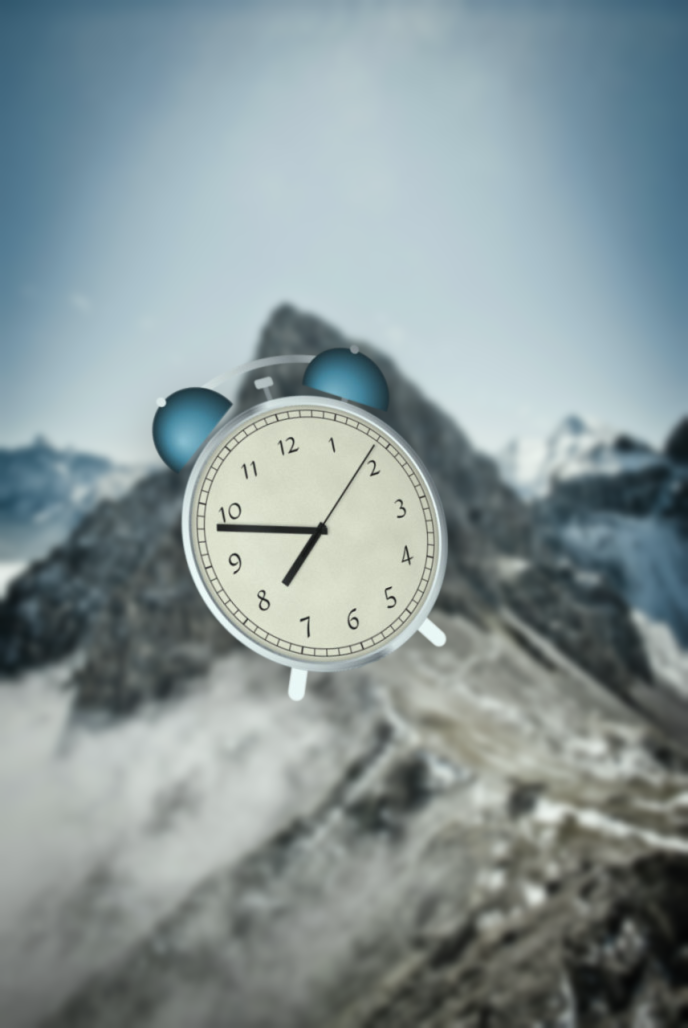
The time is 7,48,09
